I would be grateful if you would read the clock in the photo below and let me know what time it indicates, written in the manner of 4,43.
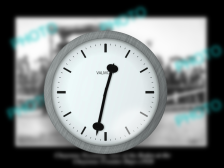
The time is 12,32
